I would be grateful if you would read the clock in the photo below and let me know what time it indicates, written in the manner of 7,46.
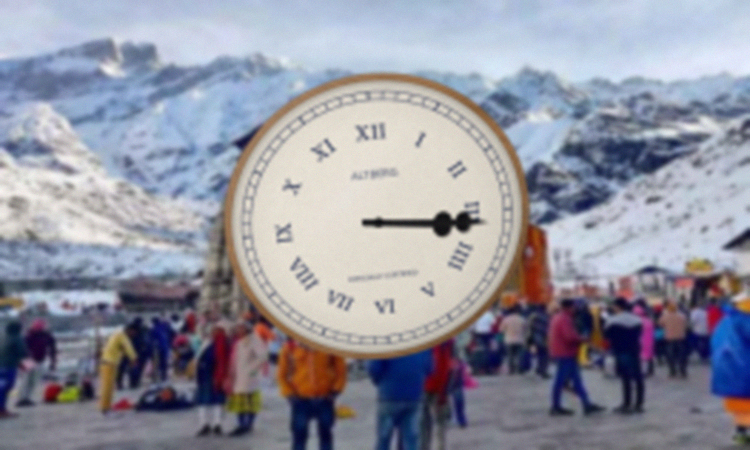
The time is 3,16
